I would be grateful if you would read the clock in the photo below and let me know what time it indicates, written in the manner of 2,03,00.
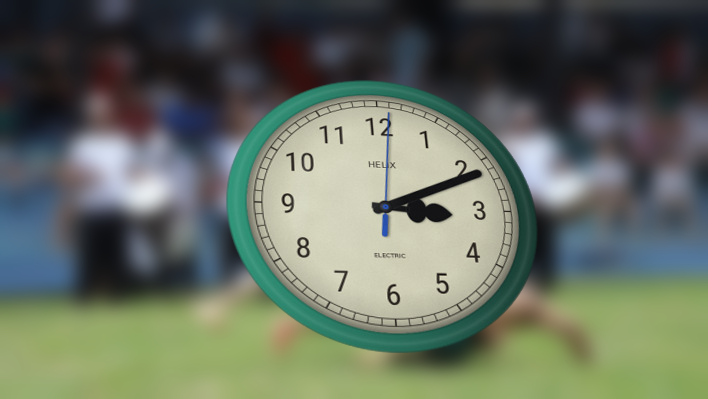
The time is 3,11,01
